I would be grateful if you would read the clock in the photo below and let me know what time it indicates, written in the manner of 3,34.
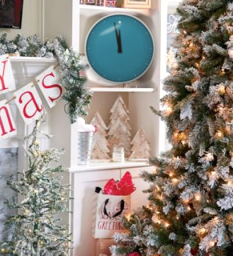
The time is 11,58
